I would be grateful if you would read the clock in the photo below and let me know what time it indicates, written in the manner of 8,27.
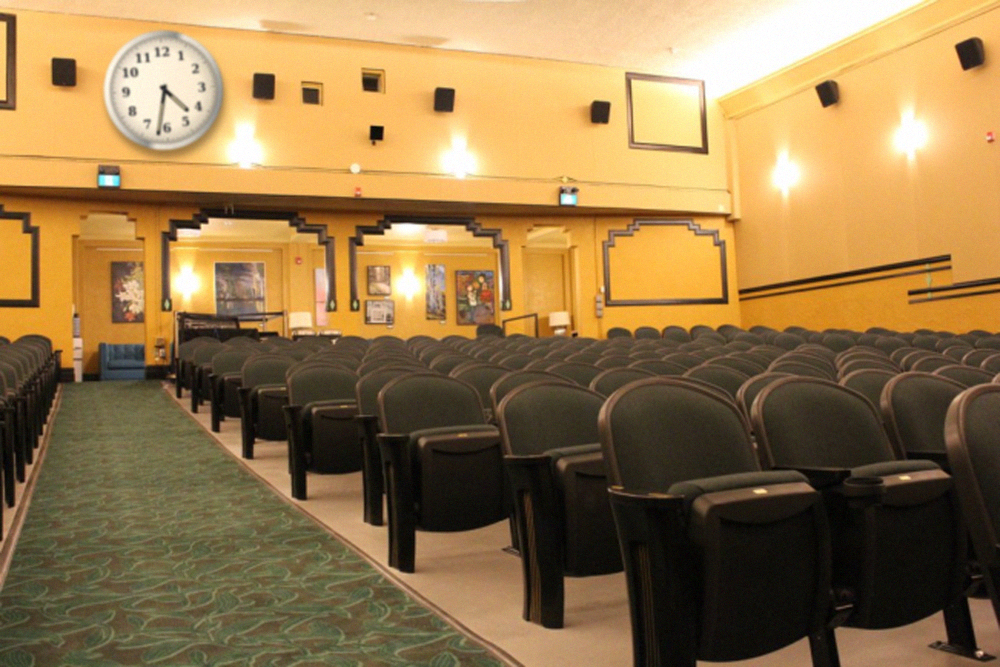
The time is 4,32
